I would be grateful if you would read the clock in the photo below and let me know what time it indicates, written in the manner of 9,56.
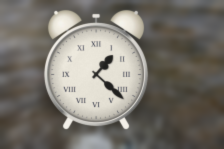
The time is 1,22
